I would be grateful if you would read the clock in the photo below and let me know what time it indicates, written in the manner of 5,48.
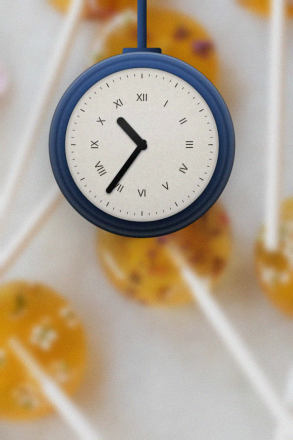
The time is 10,36
